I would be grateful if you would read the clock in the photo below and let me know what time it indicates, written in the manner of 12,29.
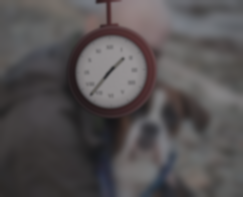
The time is 1,37
